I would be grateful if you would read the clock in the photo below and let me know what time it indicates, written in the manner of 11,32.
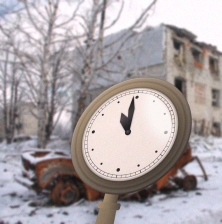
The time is 10,59
